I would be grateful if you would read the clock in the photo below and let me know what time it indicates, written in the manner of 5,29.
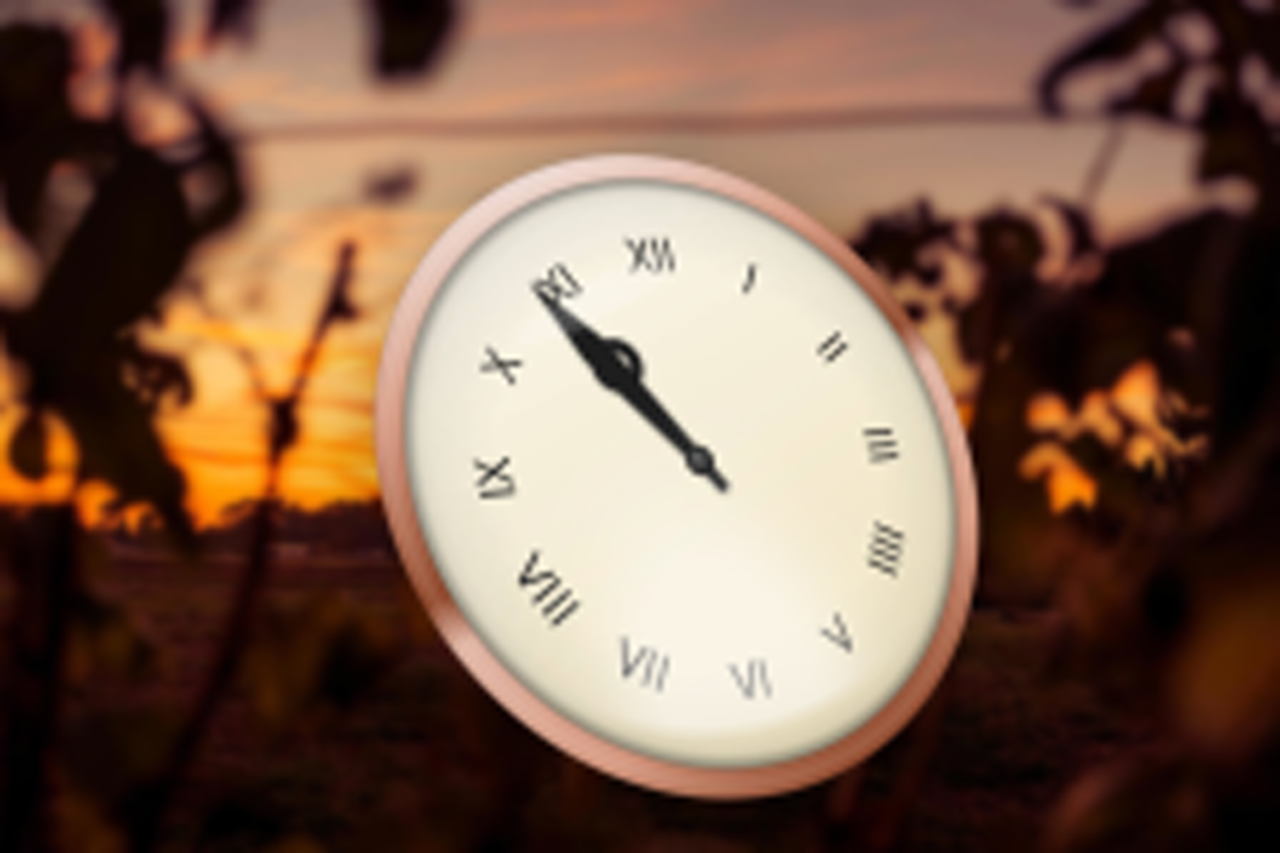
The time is 10,54
